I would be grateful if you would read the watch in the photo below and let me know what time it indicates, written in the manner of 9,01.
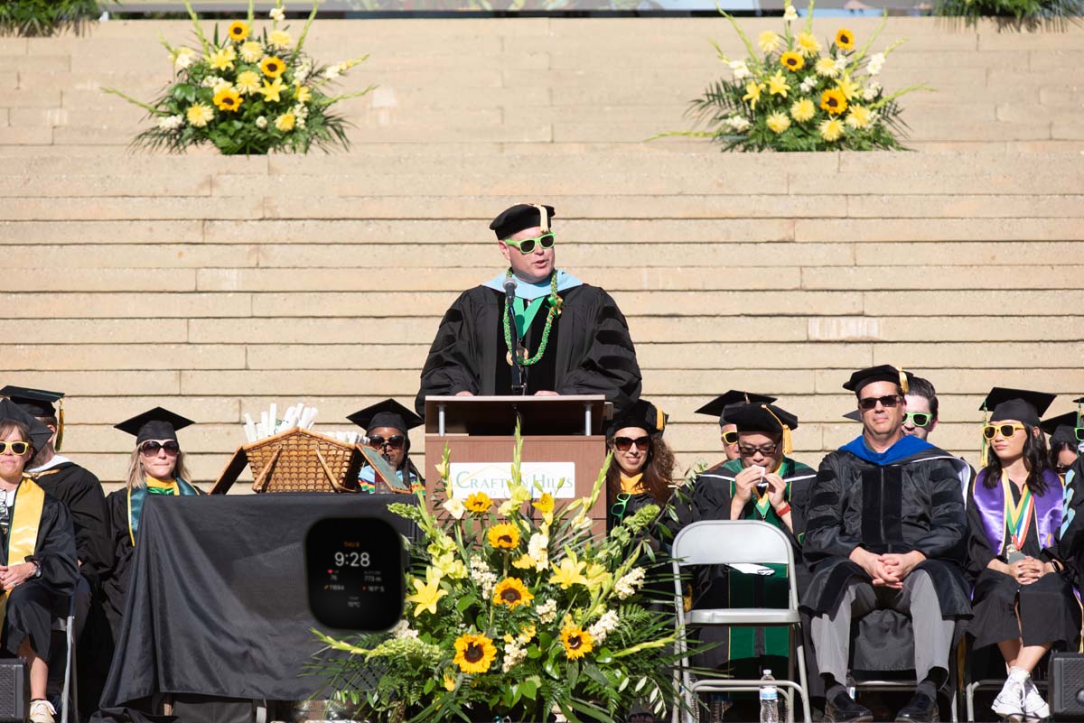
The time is 9,28
